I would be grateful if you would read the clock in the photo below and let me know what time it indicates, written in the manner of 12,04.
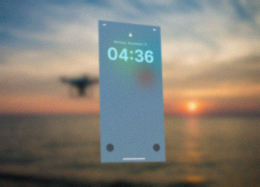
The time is 4,36
